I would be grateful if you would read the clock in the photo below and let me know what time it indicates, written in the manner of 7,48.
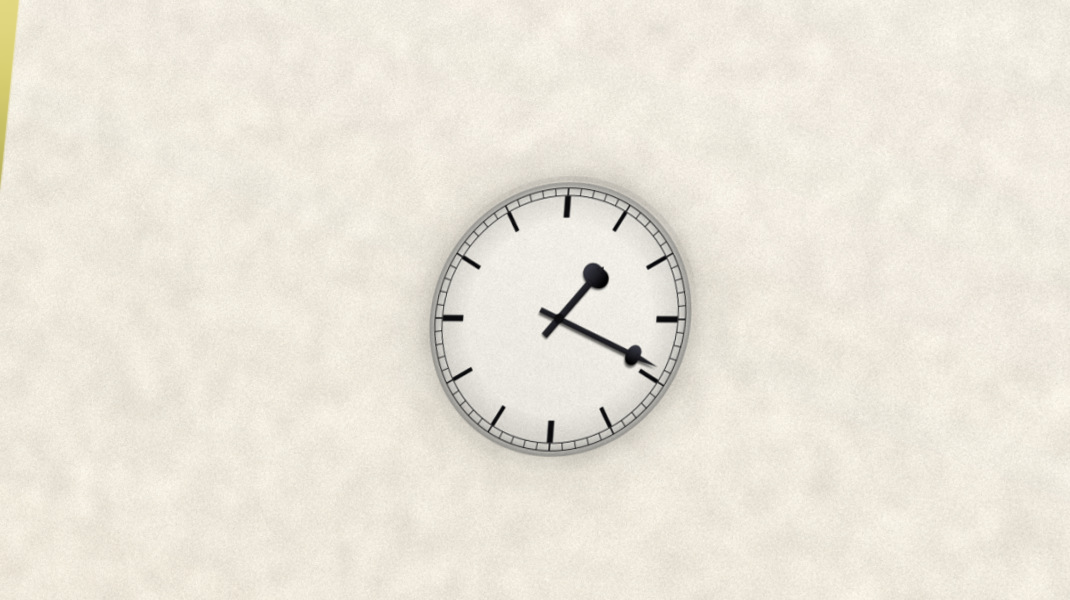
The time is 1,19
